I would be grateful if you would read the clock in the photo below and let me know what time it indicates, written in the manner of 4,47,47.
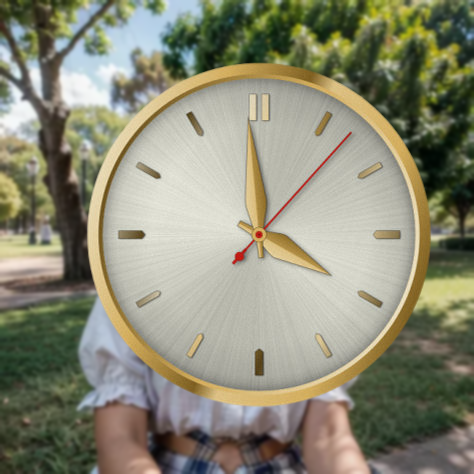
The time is 3,59,07
